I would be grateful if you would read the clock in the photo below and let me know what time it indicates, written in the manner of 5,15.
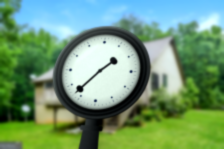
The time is 1,37
